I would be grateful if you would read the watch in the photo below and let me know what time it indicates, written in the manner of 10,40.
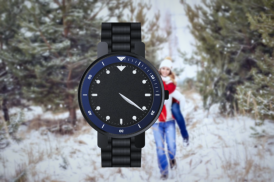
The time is 4,21
